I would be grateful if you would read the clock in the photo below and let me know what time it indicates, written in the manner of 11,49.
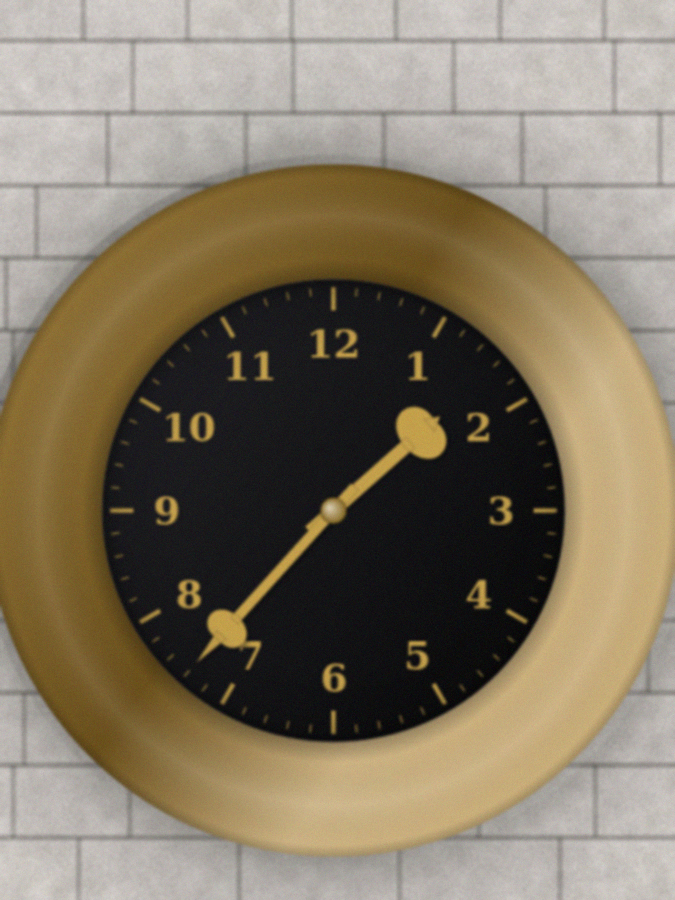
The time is 1,37
